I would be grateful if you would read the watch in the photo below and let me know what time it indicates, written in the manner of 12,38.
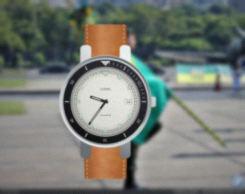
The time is 9,36
